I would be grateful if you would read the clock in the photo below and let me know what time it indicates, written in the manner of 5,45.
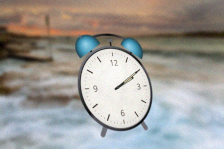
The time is 2,10
